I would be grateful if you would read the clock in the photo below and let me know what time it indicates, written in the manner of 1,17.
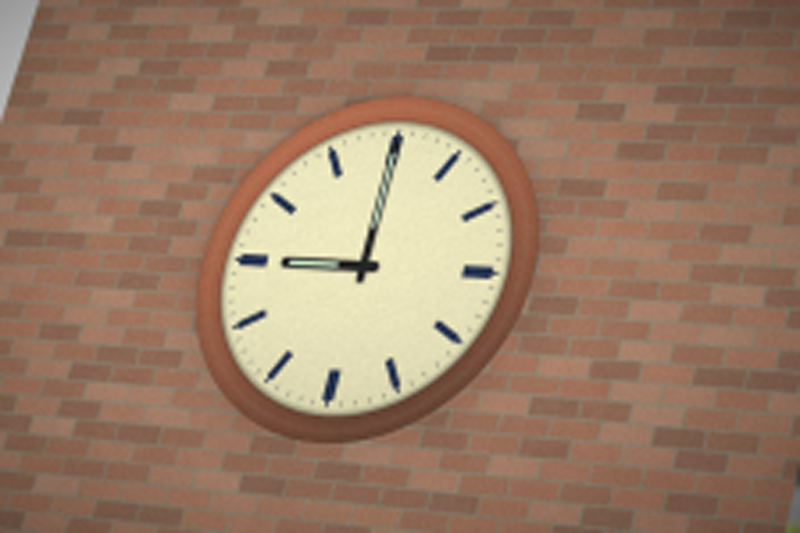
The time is 9,00
